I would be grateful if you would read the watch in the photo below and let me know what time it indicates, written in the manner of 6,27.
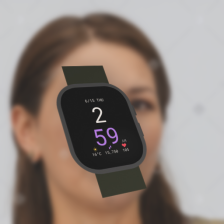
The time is 2,59
